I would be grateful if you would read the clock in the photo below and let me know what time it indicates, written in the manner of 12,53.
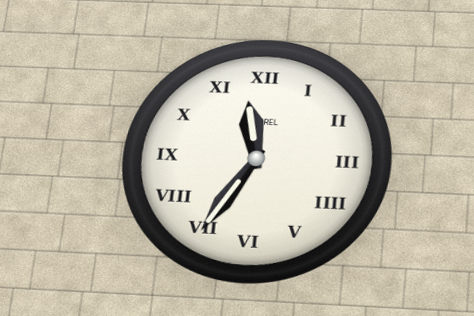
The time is 11,35
